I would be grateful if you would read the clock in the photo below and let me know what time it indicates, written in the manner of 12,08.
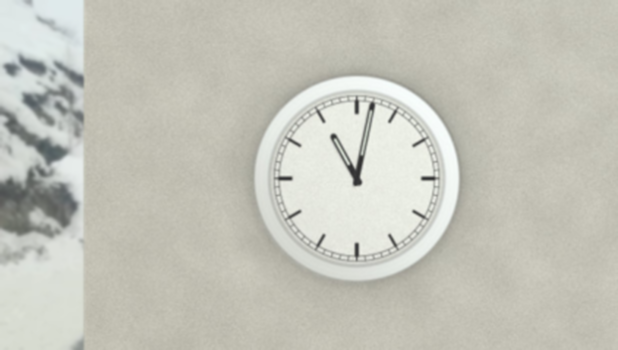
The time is 11,02
